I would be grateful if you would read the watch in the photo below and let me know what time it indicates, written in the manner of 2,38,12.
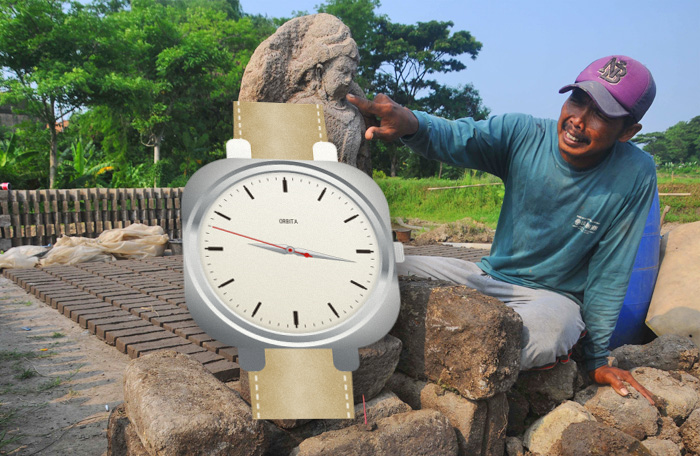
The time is 9,16,48
